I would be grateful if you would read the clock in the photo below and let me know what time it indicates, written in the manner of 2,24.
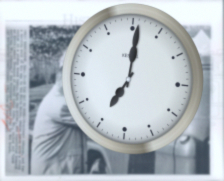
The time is 7,01
